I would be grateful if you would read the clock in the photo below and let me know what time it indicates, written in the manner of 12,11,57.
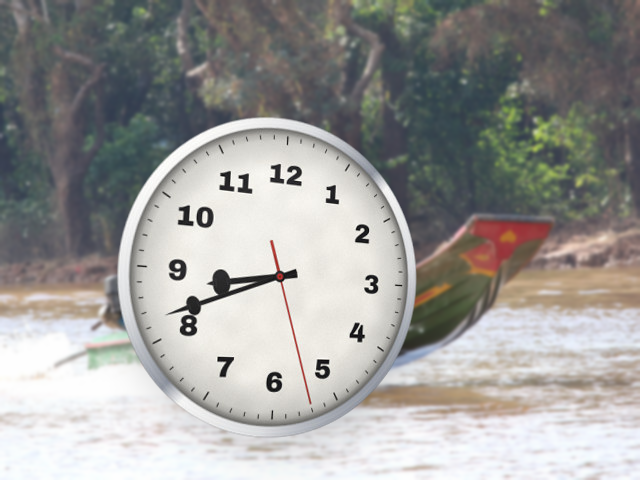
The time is 8,41,27
